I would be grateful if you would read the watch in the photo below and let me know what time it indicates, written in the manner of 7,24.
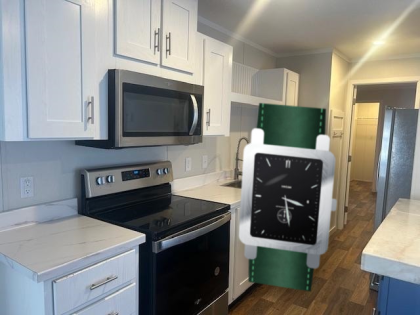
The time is 3,28
